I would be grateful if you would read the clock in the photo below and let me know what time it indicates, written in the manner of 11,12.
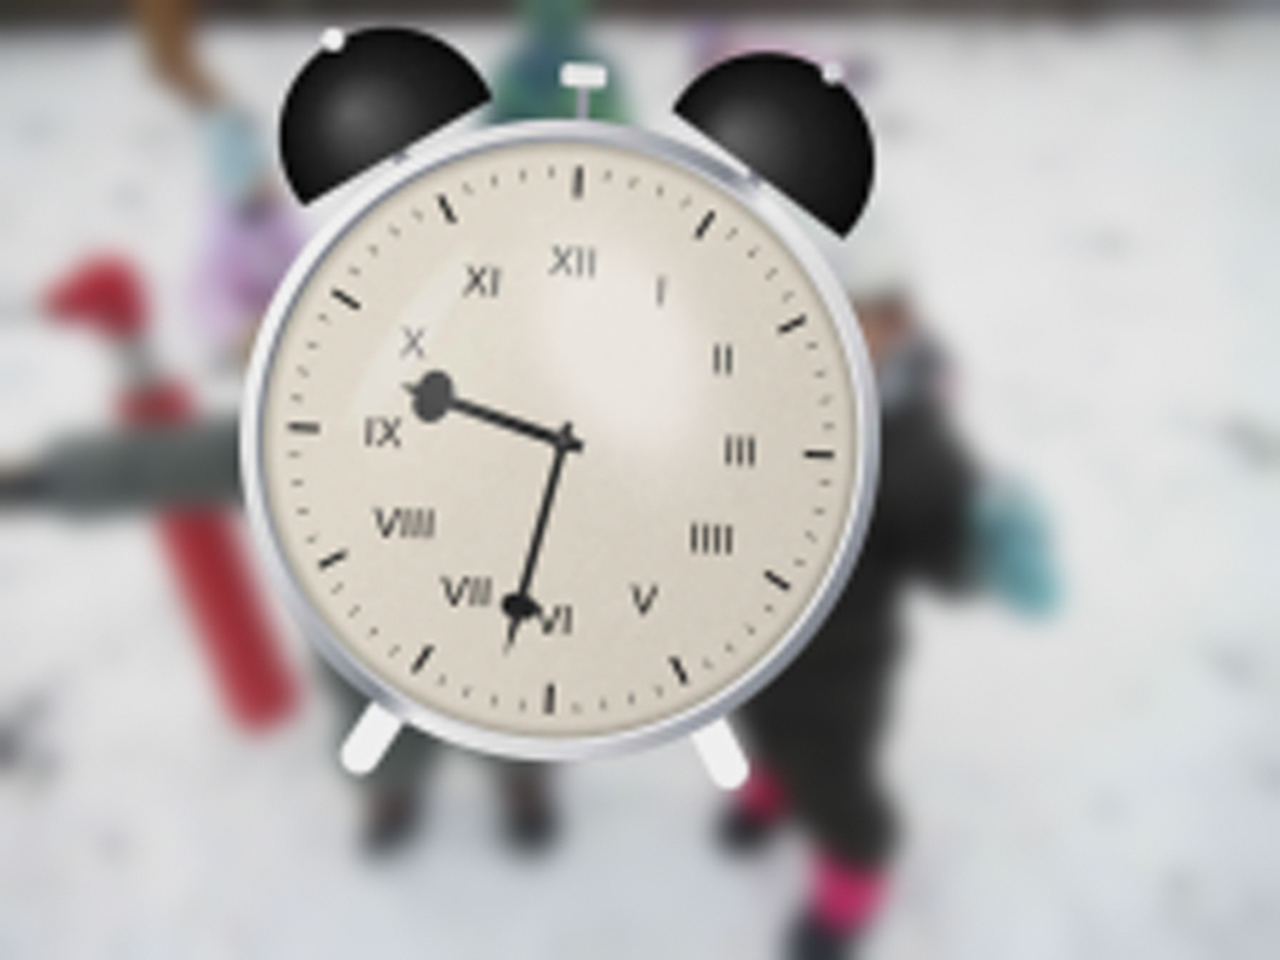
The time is 9,32
